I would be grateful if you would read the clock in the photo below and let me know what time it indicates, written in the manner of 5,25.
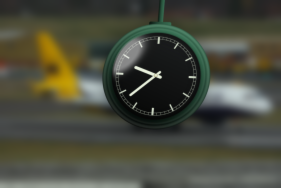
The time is 9,38
